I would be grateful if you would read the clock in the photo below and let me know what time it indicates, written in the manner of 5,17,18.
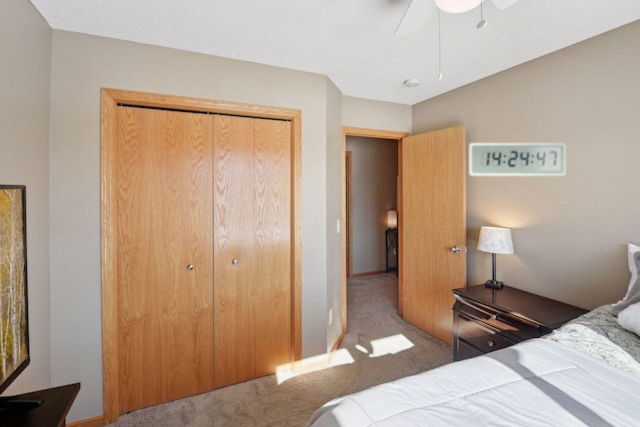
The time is 14,24,47
